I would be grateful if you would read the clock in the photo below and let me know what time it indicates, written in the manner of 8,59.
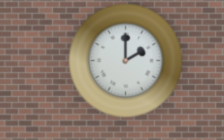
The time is 2,00
